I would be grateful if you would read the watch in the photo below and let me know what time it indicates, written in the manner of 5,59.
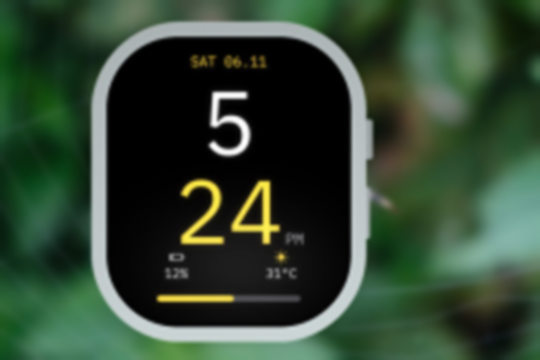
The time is 5,24
